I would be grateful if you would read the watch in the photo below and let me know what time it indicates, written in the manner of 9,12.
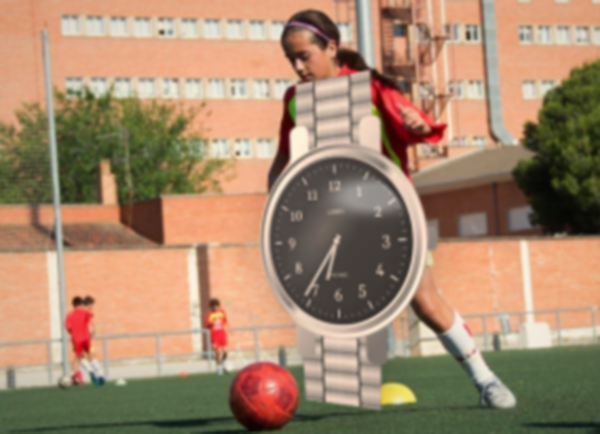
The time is 6,36
